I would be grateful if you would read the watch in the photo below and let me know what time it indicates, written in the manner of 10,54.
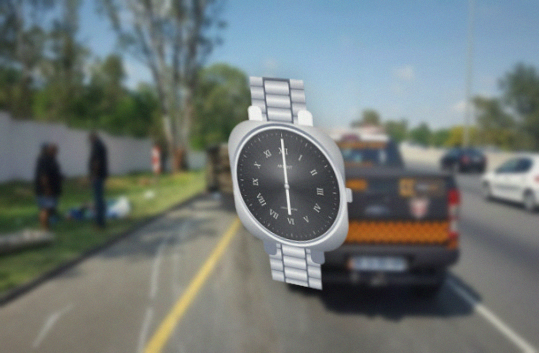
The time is 6,00
